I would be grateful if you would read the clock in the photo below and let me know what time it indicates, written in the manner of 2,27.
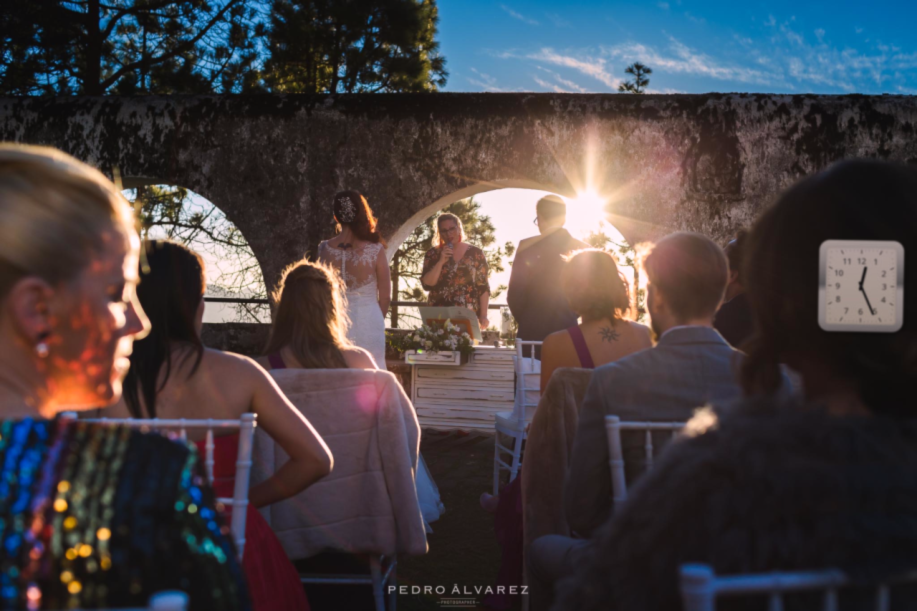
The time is 12,26
